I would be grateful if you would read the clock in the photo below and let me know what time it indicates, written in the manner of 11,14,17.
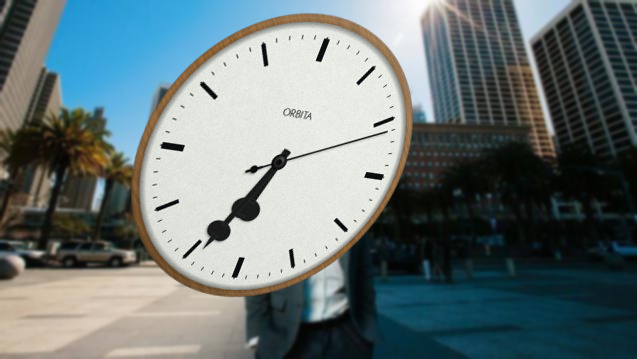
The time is 6,34,11
